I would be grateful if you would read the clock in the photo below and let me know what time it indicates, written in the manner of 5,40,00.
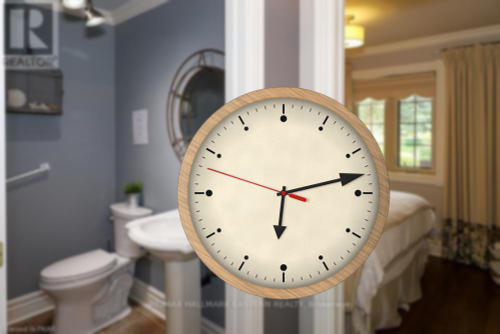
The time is 6,12,48
